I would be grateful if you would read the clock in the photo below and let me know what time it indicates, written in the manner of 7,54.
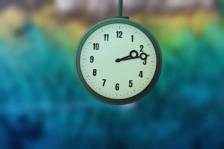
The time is 2,13
